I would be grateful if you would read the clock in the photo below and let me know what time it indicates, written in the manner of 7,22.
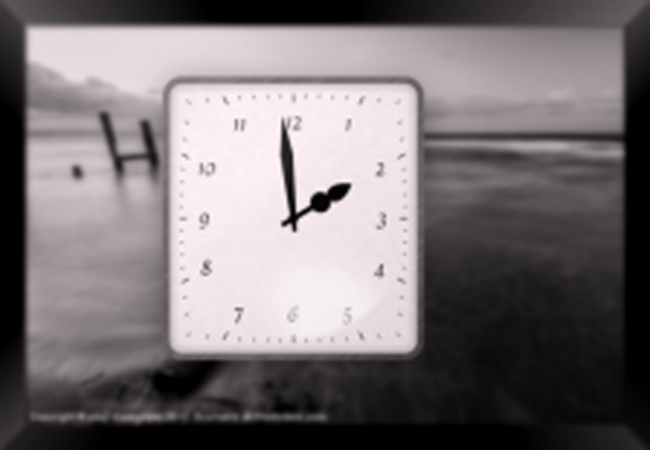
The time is 1,59
